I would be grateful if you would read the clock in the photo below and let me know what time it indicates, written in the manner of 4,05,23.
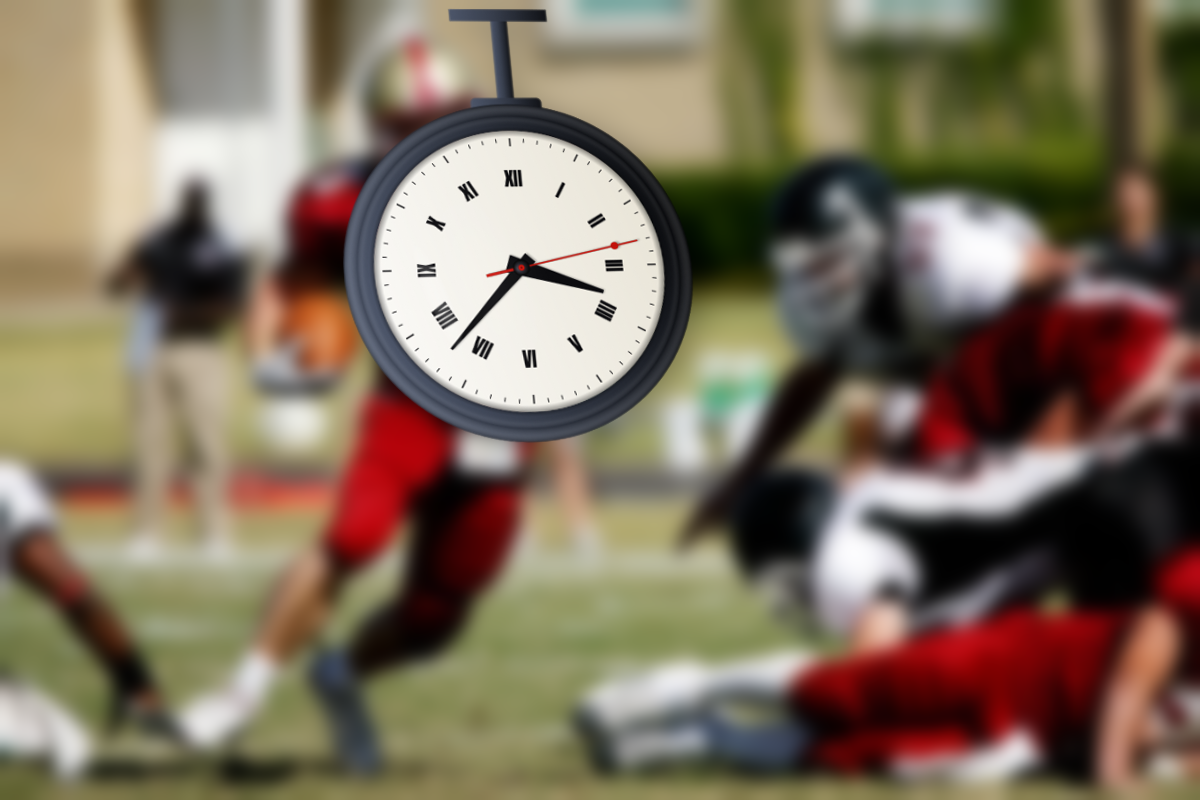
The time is 3,37,13
